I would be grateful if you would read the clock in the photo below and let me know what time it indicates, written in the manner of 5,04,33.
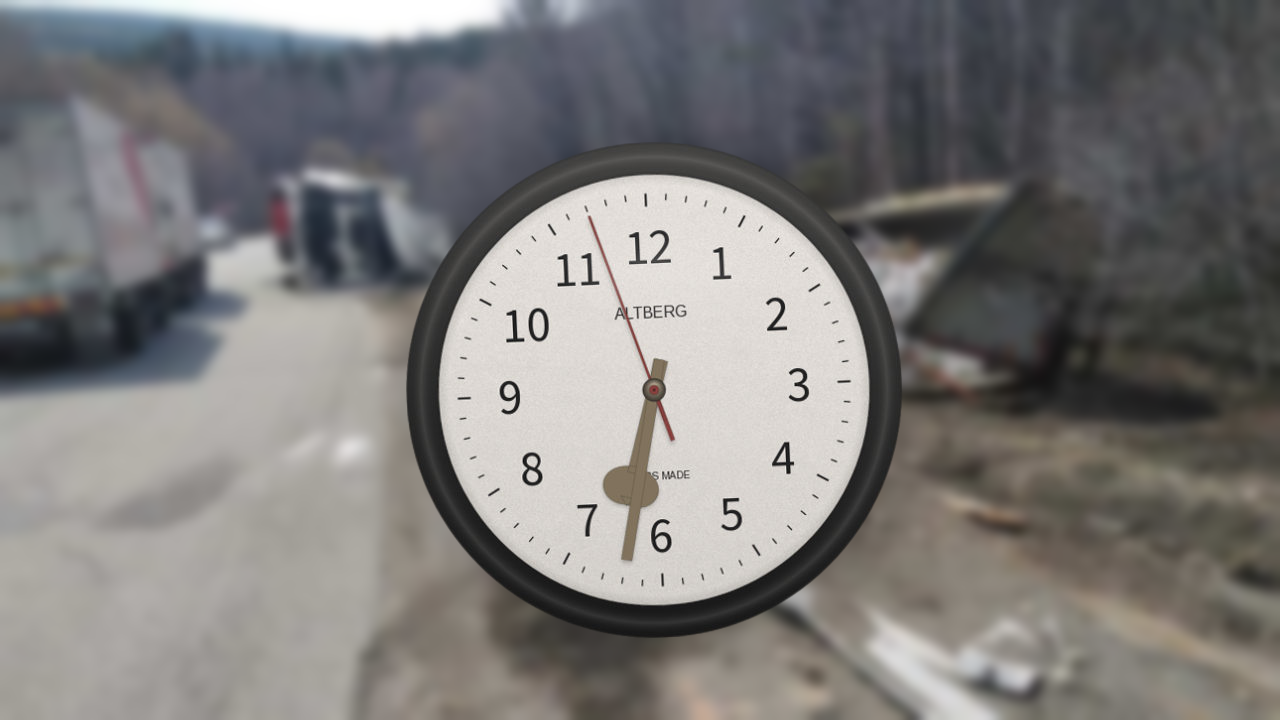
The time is 6,31,57
